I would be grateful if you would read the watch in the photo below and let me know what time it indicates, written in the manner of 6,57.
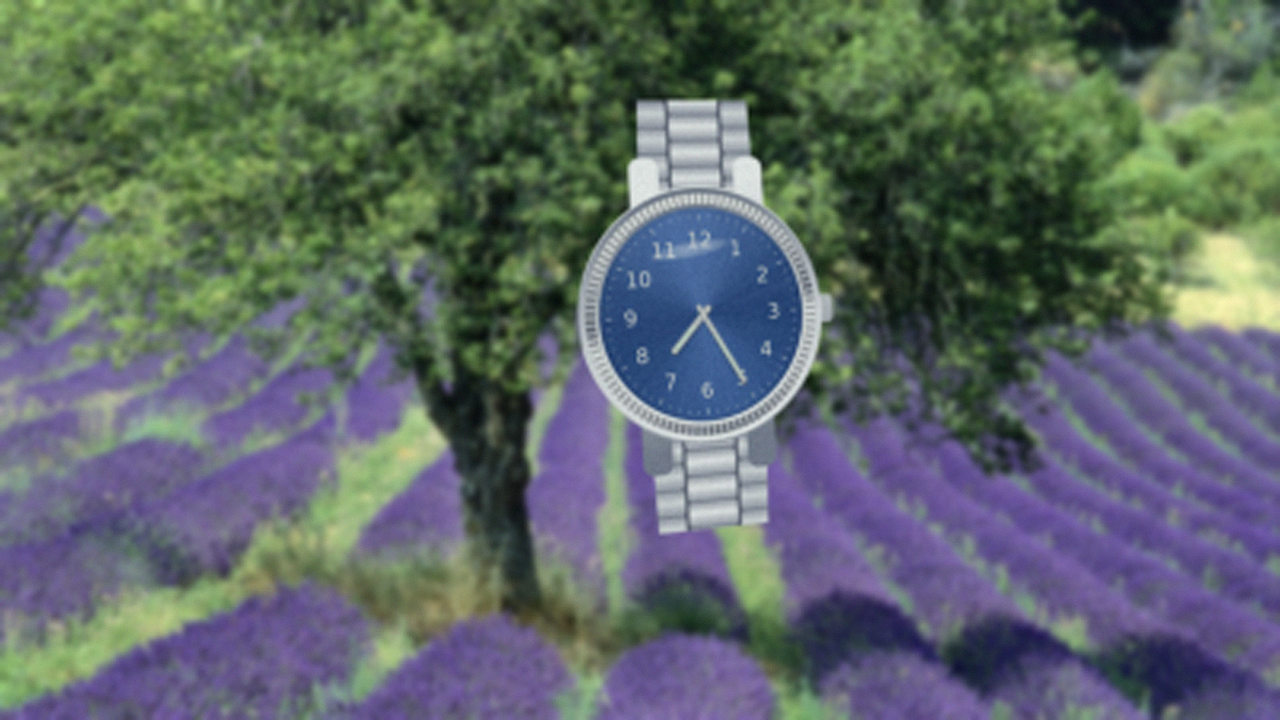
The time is 7,25
